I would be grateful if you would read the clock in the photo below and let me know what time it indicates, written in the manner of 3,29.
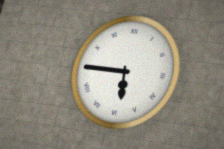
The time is 5,45
